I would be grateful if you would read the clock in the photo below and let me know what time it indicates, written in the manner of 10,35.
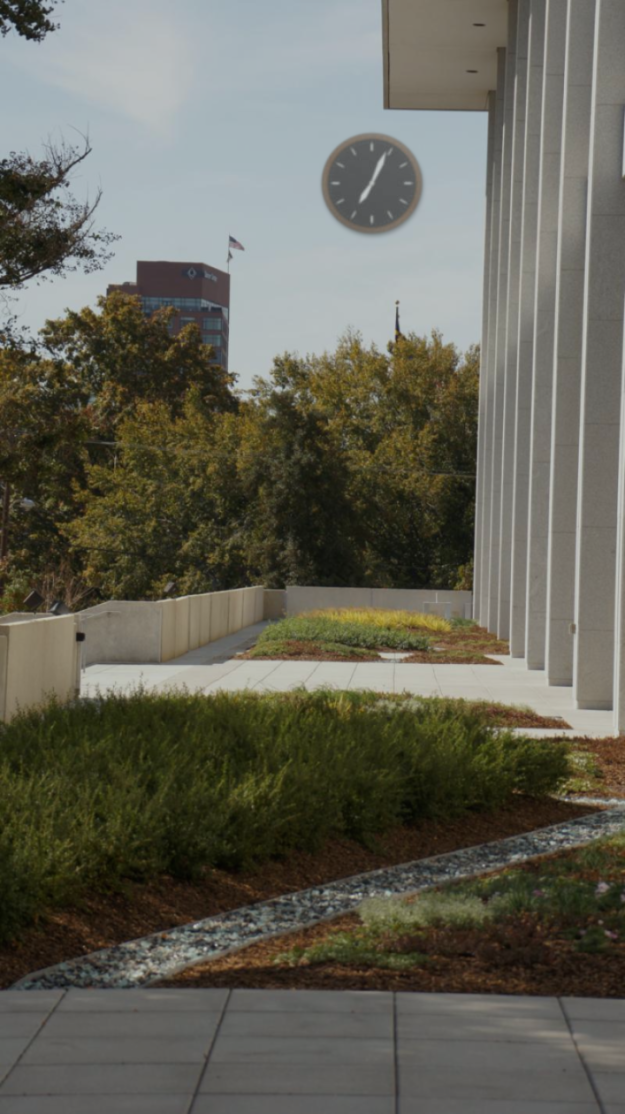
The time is 7,04
